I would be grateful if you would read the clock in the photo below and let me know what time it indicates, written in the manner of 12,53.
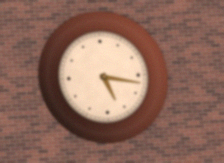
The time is 5,17
